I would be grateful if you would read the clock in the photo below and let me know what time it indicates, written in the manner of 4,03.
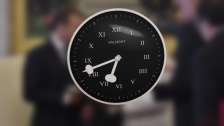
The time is 6,42
